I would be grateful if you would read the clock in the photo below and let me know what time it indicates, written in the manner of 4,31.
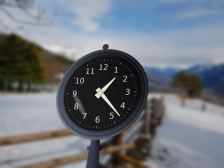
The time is 1,23
